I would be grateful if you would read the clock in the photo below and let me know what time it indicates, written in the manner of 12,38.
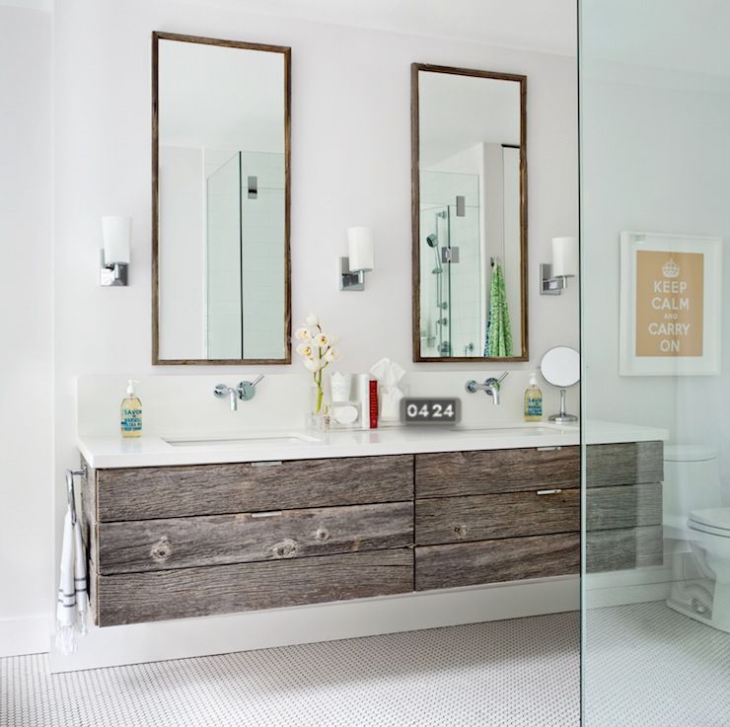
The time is 4,24
